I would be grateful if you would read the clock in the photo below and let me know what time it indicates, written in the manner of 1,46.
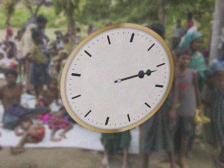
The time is 2,11
